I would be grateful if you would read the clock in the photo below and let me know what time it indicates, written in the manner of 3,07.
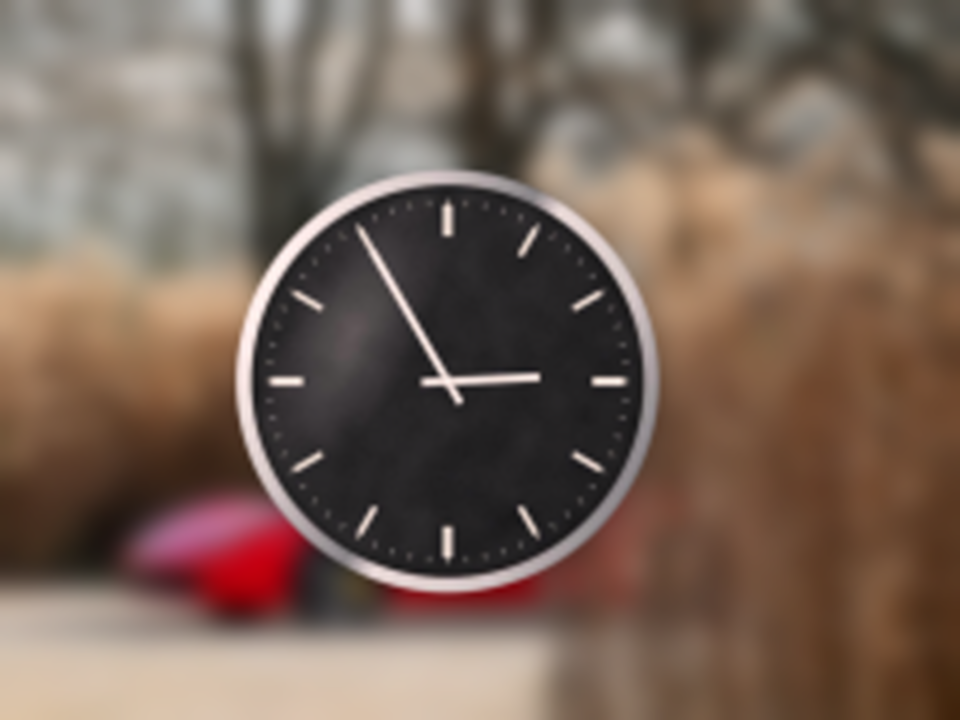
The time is 2,55
